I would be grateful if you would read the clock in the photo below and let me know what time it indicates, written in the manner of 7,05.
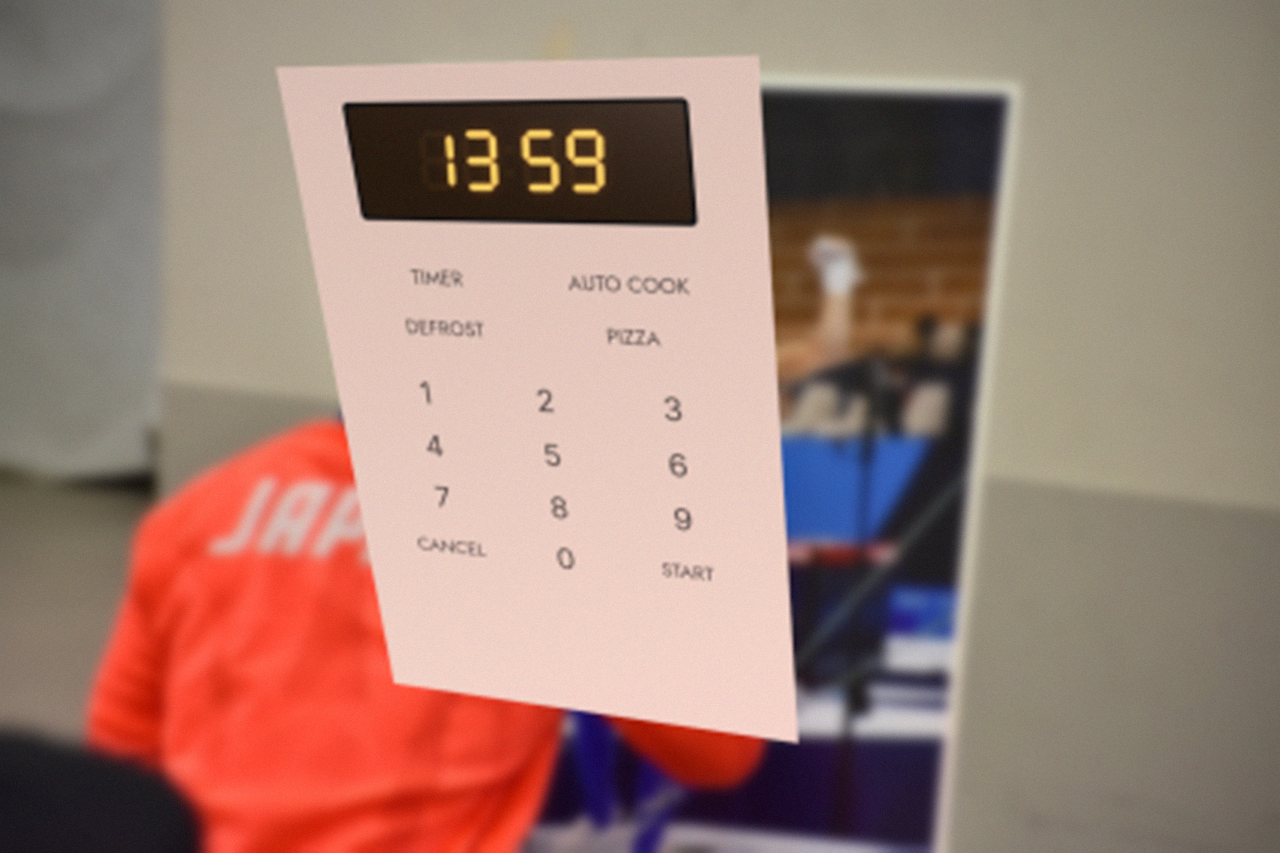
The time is 13,59
